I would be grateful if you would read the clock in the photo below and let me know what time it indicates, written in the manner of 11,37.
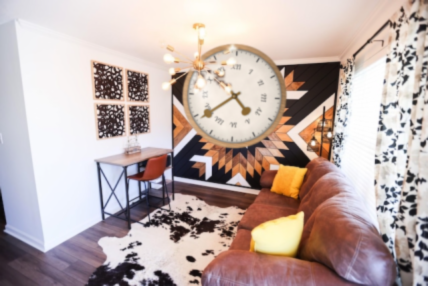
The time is 4,39
